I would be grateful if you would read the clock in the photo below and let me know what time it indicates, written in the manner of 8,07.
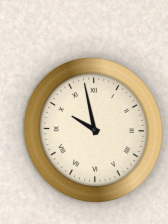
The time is 9,58
